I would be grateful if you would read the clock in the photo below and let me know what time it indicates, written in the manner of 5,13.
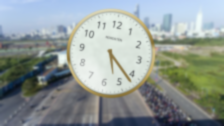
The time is 5,22
